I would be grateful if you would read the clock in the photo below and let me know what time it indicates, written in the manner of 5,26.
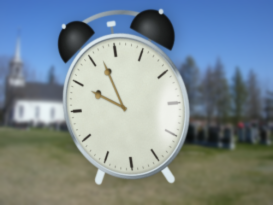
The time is 9,57
